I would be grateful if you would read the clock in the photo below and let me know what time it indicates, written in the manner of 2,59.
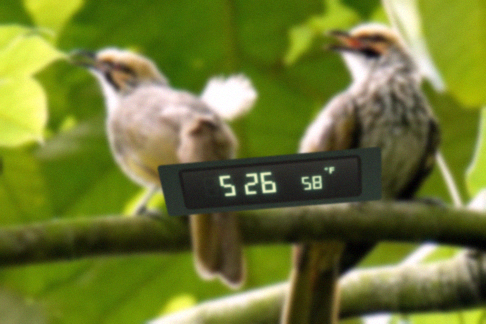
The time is 5,26
